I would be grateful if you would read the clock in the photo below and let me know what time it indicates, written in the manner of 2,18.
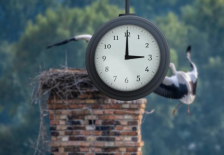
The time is 3,00
